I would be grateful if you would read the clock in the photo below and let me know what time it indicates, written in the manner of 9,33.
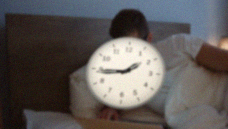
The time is 1,44
